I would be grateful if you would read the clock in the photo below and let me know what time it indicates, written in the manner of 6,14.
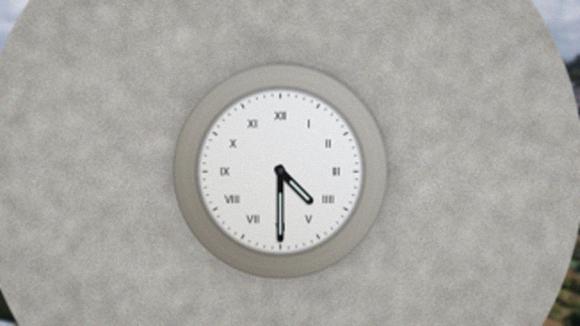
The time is 4,30
